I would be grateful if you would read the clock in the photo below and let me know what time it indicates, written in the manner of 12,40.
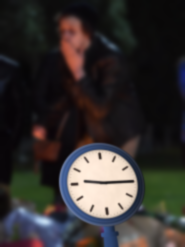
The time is 9,15
